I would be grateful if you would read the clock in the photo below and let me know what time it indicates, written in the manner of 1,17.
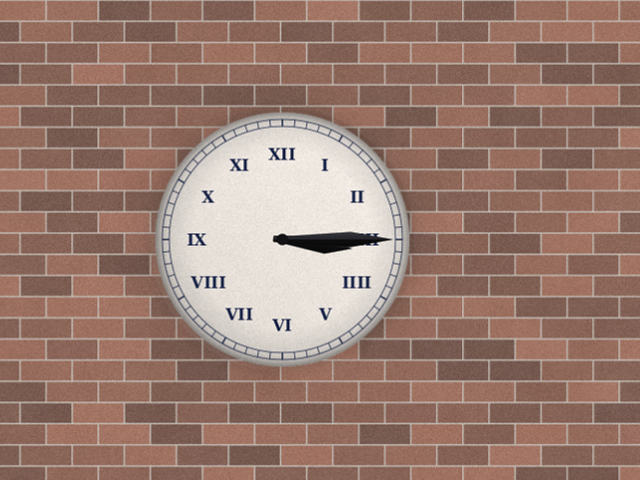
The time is 3,15
